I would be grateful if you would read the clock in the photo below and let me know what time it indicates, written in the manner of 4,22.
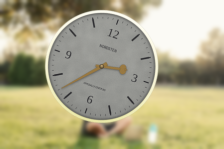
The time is 2,37
